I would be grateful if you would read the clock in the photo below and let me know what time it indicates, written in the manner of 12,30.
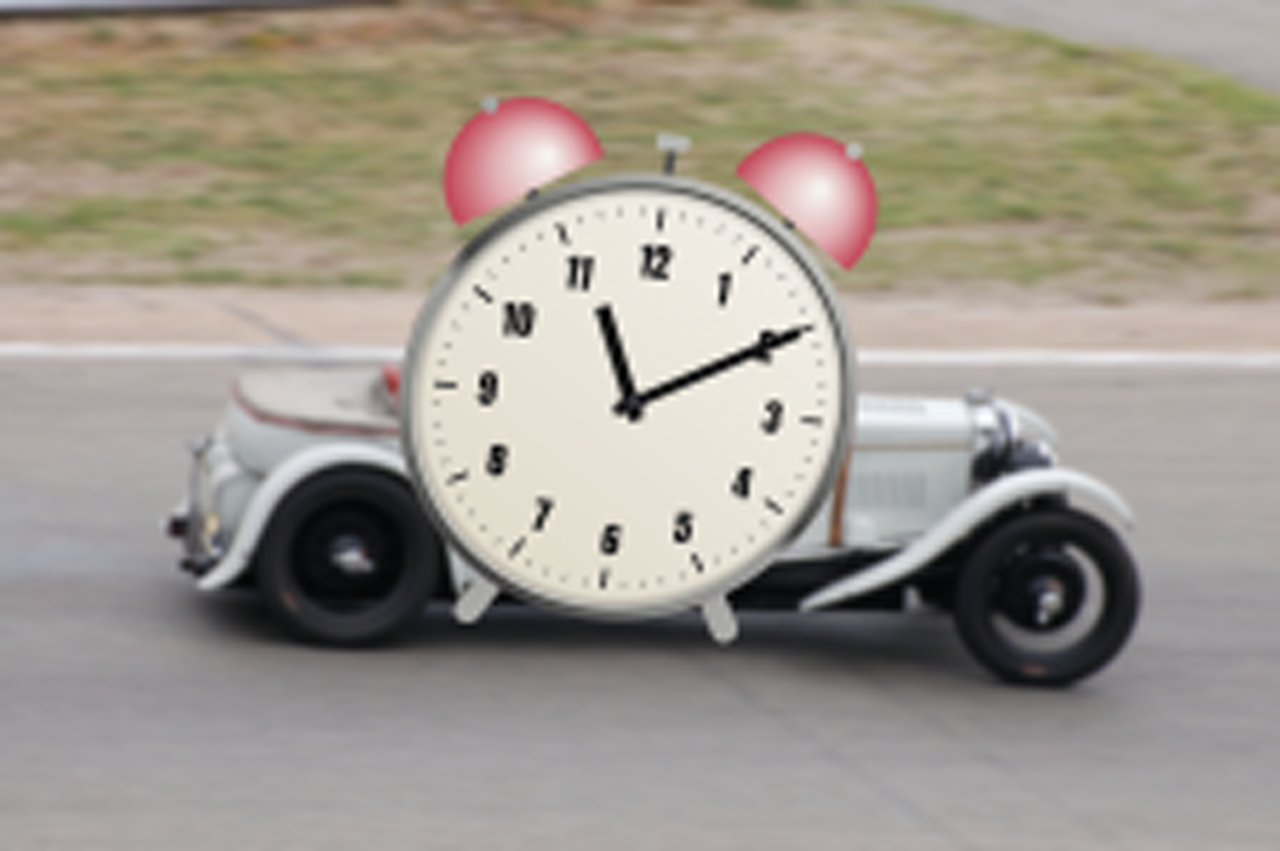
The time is 11,10
